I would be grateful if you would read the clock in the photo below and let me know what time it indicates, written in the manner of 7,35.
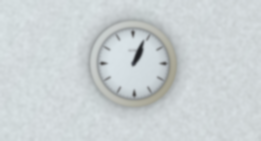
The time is 1,04
